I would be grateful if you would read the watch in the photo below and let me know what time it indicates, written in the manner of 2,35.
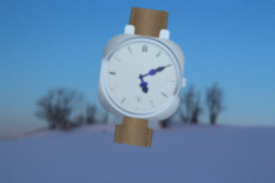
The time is 5,10
